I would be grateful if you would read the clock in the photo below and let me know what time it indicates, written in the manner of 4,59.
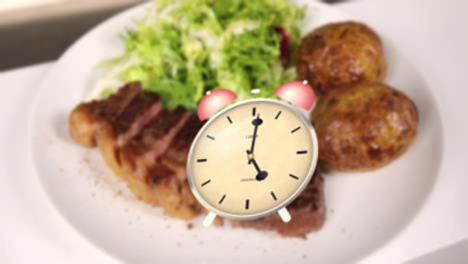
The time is 5,01
